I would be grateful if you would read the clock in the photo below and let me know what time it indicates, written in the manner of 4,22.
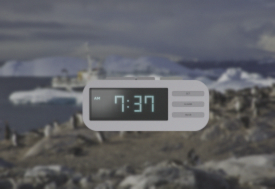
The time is 7,37
